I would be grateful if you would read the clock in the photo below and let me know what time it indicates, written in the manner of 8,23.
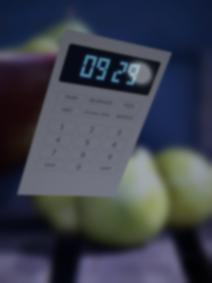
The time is 9,29
